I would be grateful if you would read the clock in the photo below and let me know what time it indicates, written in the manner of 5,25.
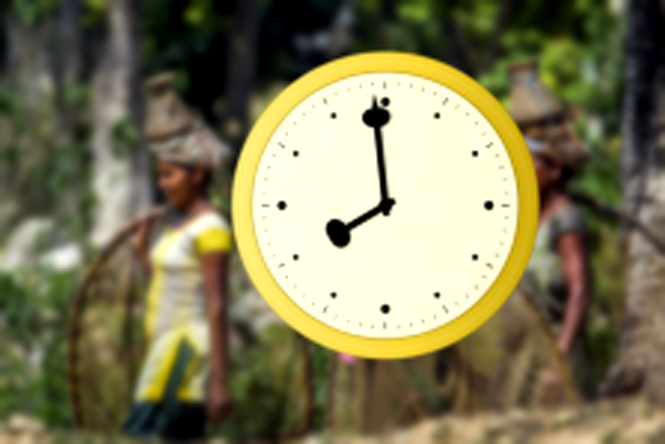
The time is 7,59
